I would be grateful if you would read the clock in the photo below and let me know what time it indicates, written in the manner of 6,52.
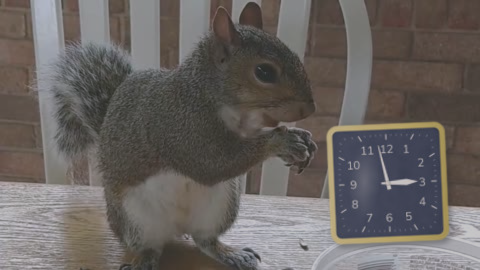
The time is 2,58
